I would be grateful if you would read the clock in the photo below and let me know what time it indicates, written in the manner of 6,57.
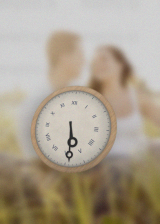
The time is 5,29
